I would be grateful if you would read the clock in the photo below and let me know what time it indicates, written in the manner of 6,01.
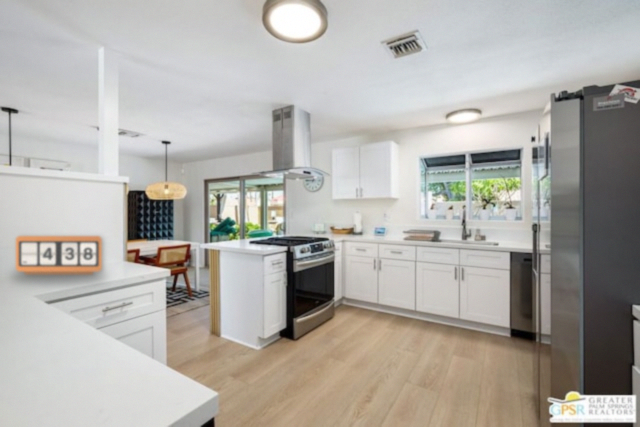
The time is 4,38
